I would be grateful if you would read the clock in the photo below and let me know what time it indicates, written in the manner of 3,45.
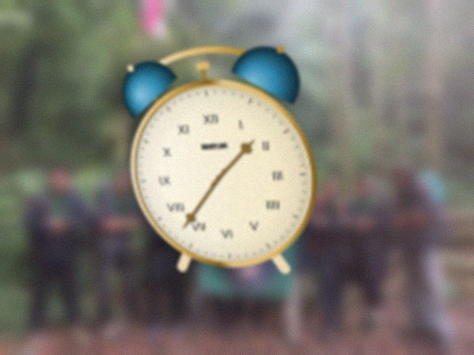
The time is 1,37
